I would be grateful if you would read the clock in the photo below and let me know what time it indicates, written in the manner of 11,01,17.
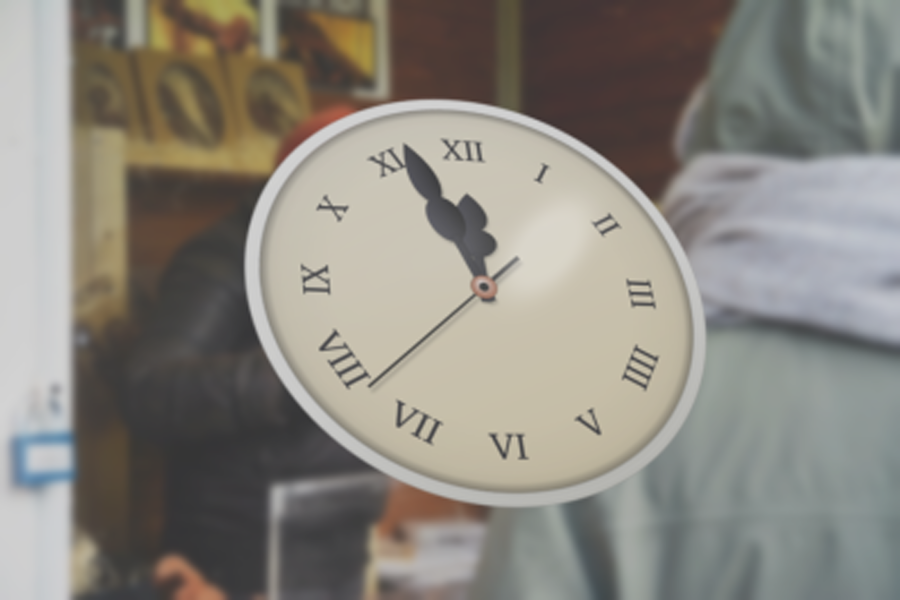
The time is 11,56,38
